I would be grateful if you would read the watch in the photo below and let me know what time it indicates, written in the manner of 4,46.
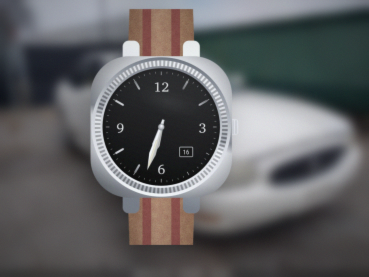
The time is 6,33
